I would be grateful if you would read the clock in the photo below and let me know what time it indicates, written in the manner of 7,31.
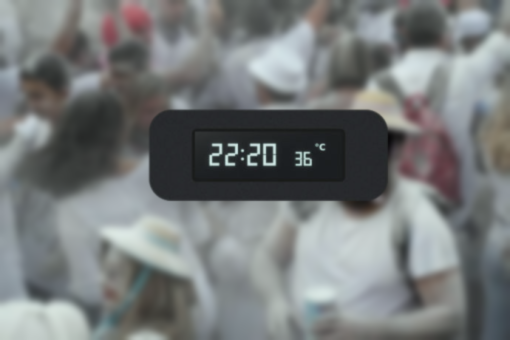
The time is 22,20
